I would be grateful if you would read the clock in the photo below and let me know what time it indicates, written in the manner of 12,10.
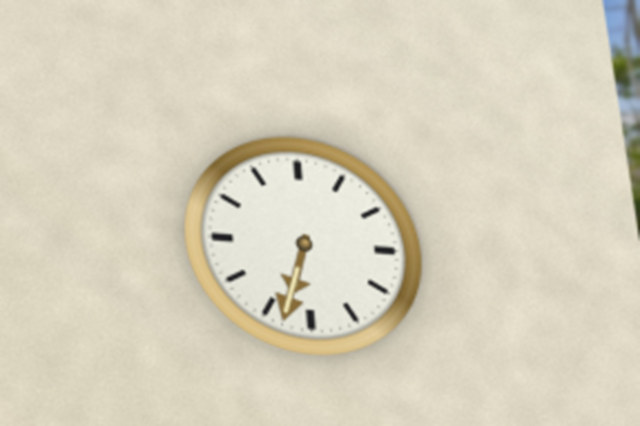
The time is 6,33
